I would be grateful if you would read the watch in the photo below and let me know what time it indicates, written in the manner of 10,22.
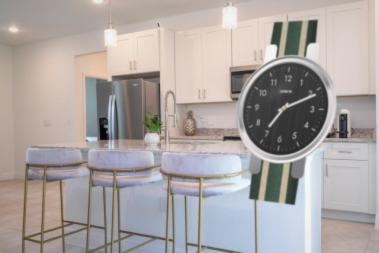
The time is 7,11
